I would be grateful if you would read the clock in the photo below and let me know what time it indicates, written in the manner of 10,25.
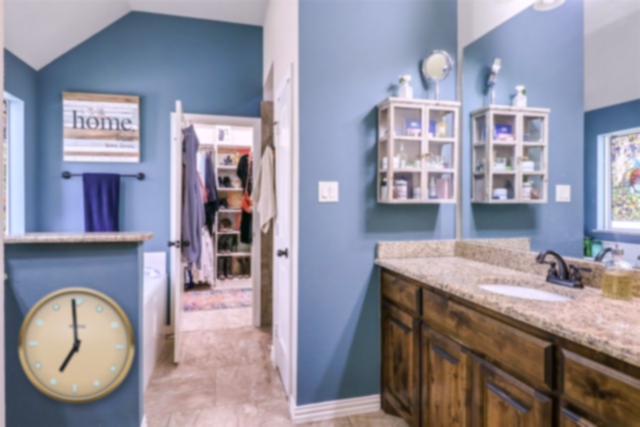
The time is 6,59
